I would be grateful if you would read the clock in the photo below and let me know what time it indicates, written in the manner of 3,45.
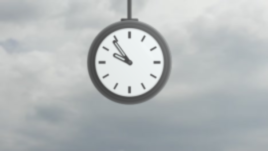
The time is 9,54
